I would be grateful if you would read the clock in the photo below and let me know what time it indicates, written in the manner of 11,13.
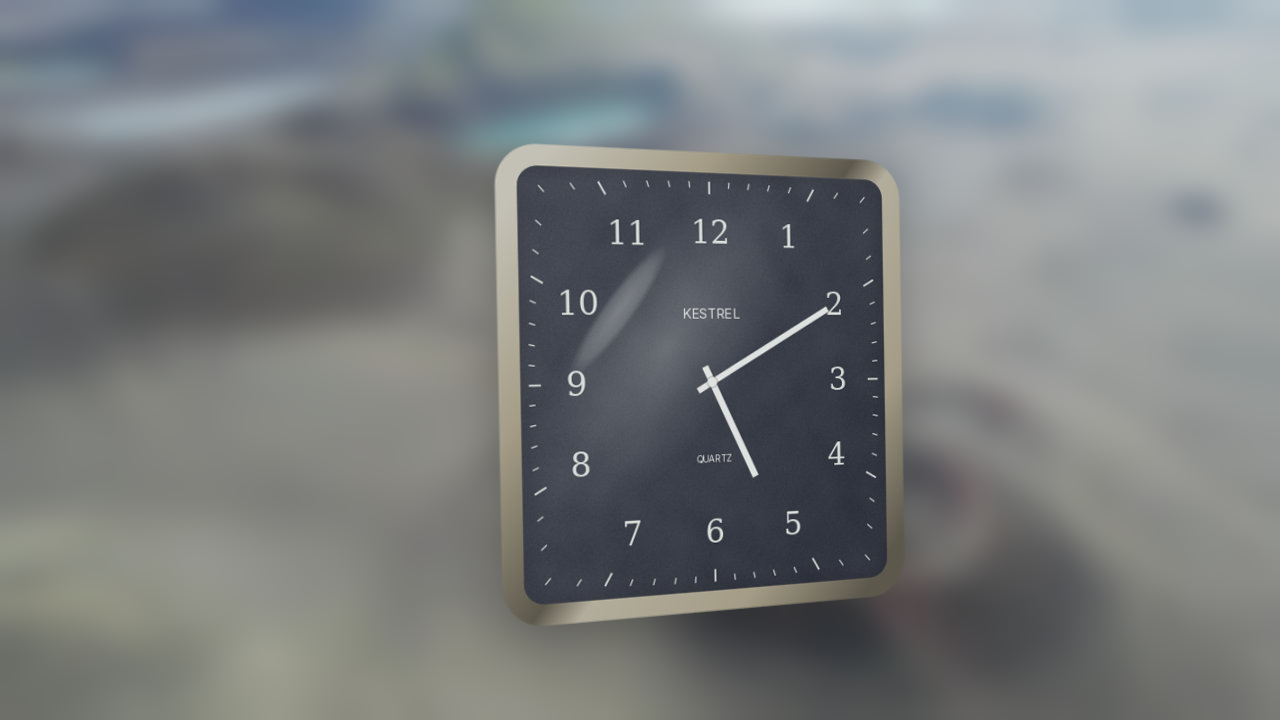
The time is 5,10
